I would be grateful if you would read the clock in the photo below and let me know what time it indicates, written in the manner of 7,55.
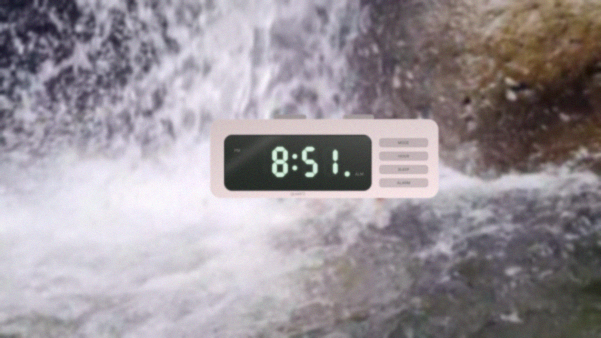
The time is 8,51
